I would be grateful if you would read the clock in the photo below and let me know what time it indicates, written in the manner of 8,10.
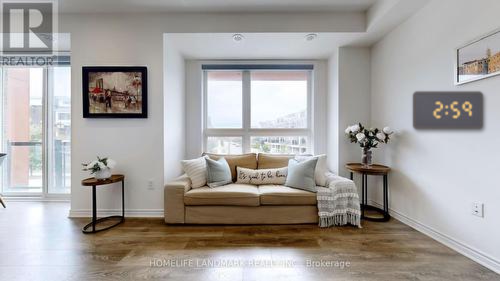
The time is 2,59
